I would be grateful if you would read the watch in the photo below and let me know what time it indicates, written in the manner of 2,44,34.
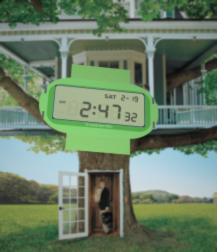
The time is 2,47,32
